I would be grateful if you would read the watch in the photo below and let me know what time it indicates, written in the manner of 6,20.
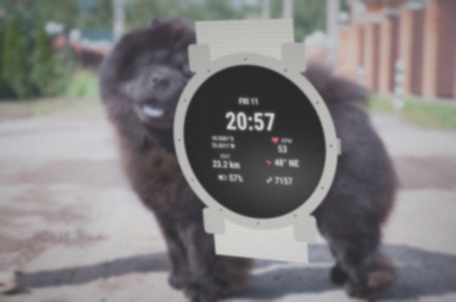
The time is 20,57
